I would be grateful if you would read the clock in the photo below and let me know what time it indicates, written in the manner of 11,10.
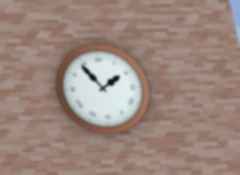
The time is 1,54
